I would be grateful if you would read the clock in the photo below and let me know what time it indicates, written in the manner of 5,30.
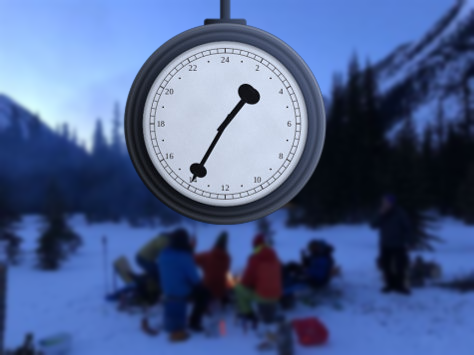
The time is 2,35
